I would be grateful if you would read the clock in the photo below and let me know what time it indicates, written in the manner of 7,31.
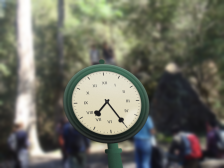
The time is 7,25
